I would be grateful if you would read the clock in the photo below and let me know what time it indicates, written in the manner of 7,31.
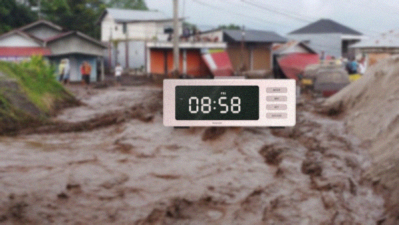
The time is 8,58
